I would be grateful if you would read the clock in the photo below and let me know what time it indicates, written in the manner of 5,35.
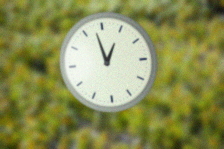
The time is 12,58
